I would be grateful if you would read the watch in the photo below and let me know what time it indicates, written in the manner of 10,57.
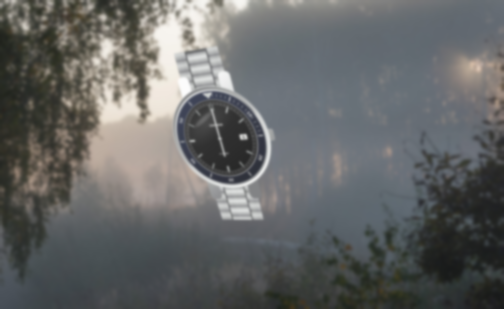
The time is 6,00
